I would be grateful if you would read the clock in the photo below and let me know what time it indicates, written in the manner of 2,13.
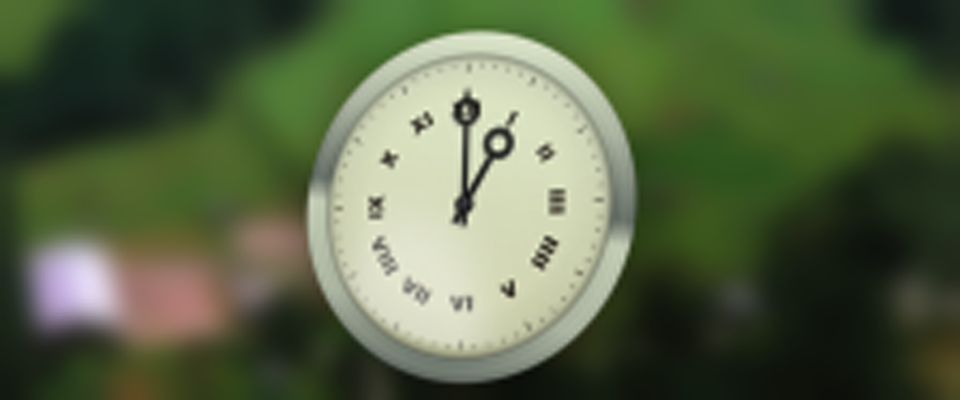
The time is 1,00
